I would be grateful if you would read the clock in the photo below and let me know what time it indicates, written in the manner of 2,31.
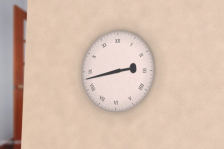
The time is 2,43
